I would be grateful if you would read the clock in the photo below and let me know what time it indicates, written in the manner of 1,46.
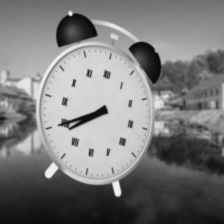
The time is 7,40
